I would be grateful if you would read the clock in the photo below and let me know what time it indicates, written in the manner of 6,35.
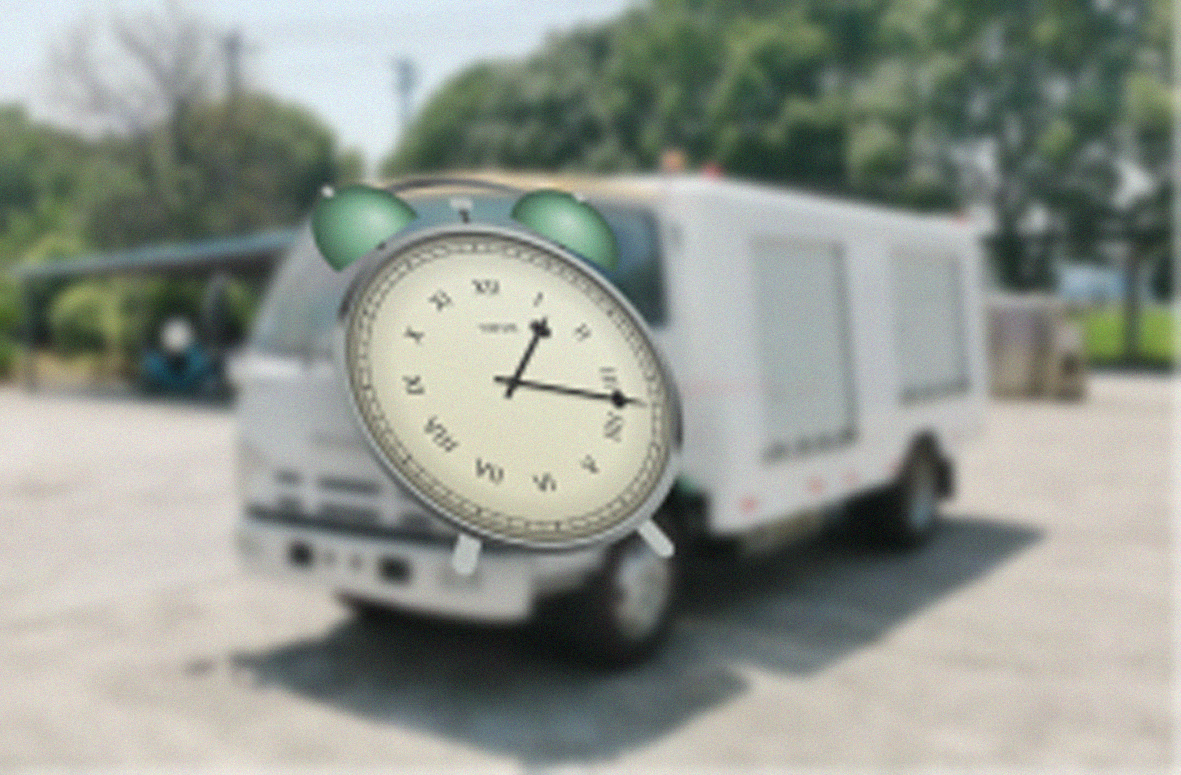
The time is 1,17
